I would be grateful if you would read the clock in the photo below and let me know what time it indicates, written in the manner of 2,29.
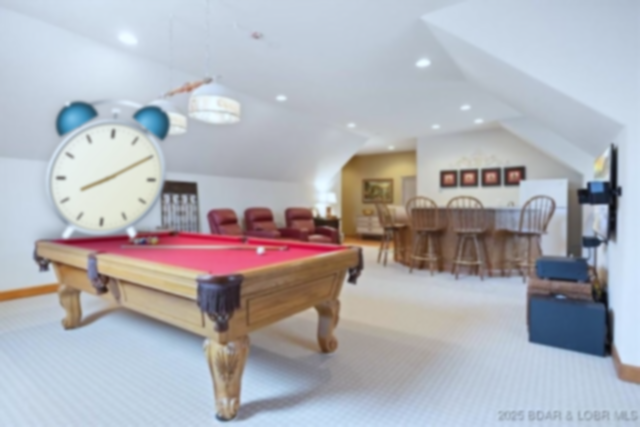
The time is 8,10
